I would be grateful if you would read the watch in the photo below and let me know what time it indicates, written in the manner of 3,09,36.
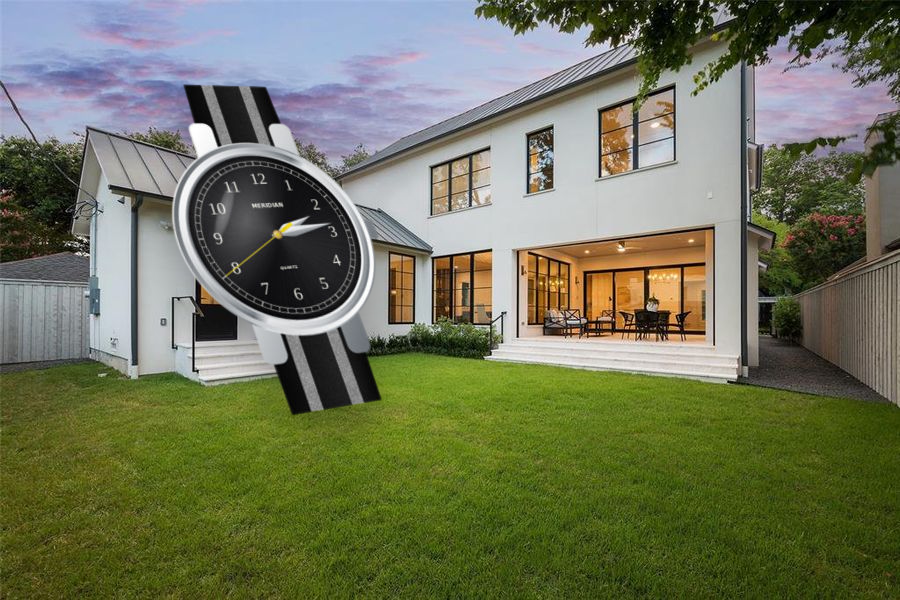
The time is 2,13,40
